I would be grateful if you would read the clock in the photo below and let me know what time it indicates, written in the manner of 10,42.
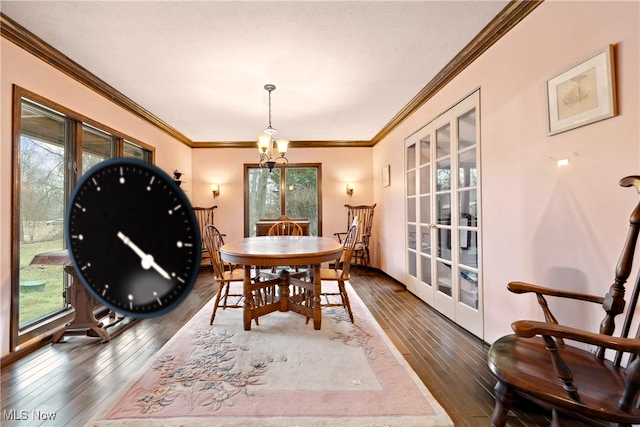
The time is 4,21
